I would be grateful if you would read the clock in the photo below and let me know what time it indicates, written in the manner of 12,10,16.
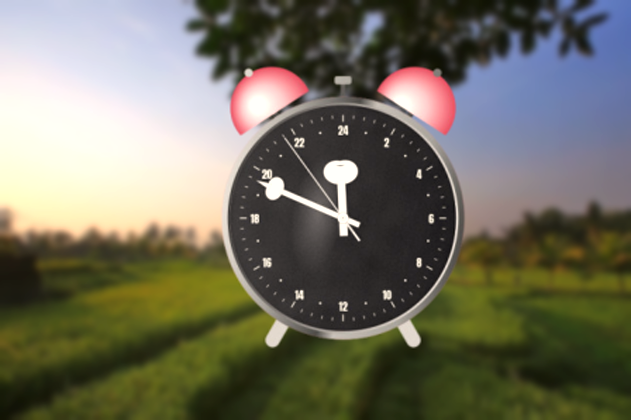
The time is 23,48,54
